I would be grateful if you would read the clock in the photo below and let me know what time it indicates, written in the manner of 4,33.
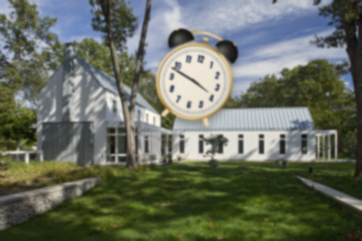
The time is 3,48
